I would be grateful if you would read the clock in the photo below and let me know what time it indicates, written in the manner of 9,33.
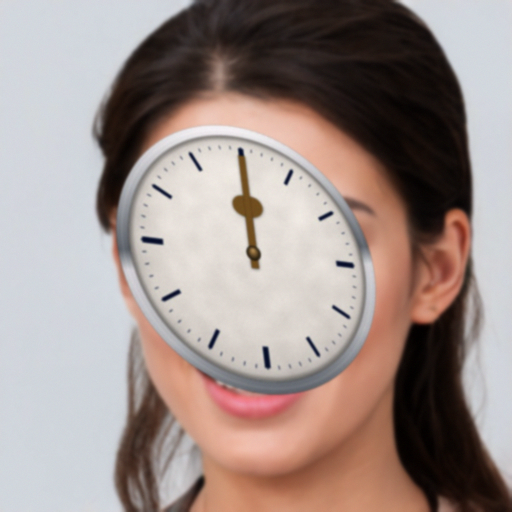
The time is 12,00
